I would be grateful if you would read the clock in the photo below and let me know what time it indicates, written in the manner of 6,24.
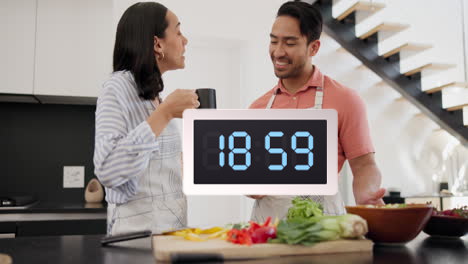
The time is 18,59
